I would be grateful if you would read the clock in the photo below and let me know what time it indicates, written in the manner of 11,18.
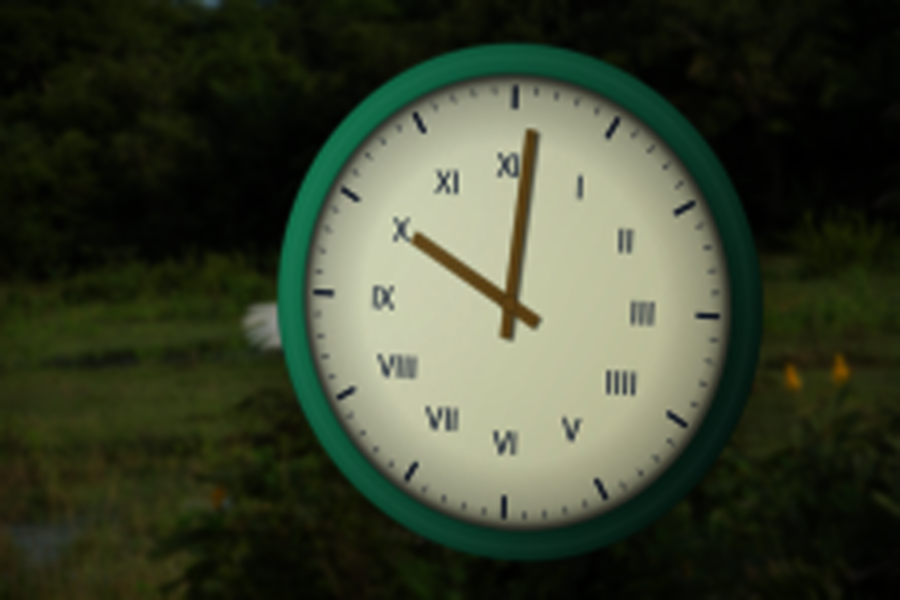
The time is 10,01
